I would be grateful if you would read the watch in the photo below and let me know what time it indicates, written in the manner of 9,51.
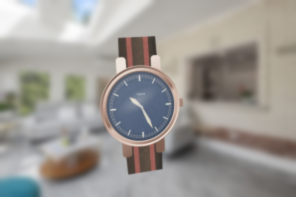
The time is 10,26
